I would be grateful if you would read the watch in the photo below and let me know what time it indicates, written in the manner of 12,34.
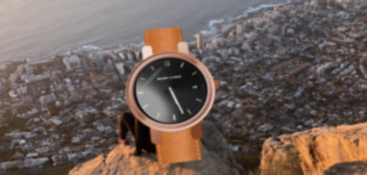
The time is 5,27
